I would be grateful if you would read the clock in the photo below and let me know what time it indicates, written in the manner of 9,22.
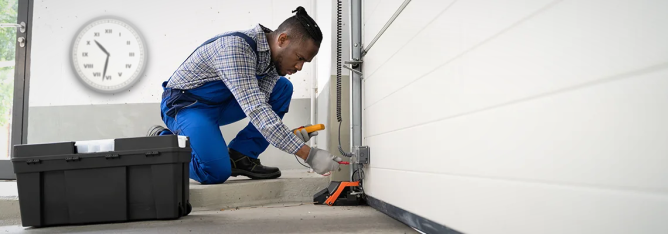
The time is 10,32
